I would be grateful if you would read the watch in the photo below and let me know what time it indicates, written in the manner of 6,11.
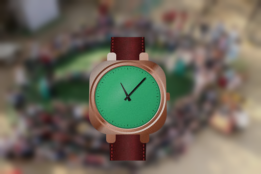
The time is 11,07
